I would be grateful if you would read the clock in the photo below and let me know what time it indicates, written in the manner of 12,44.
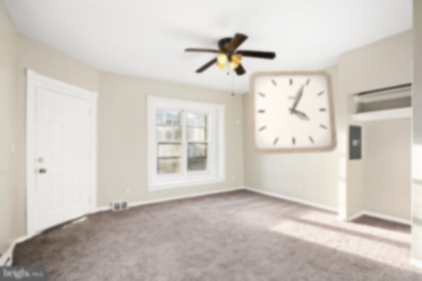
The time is 4,04
